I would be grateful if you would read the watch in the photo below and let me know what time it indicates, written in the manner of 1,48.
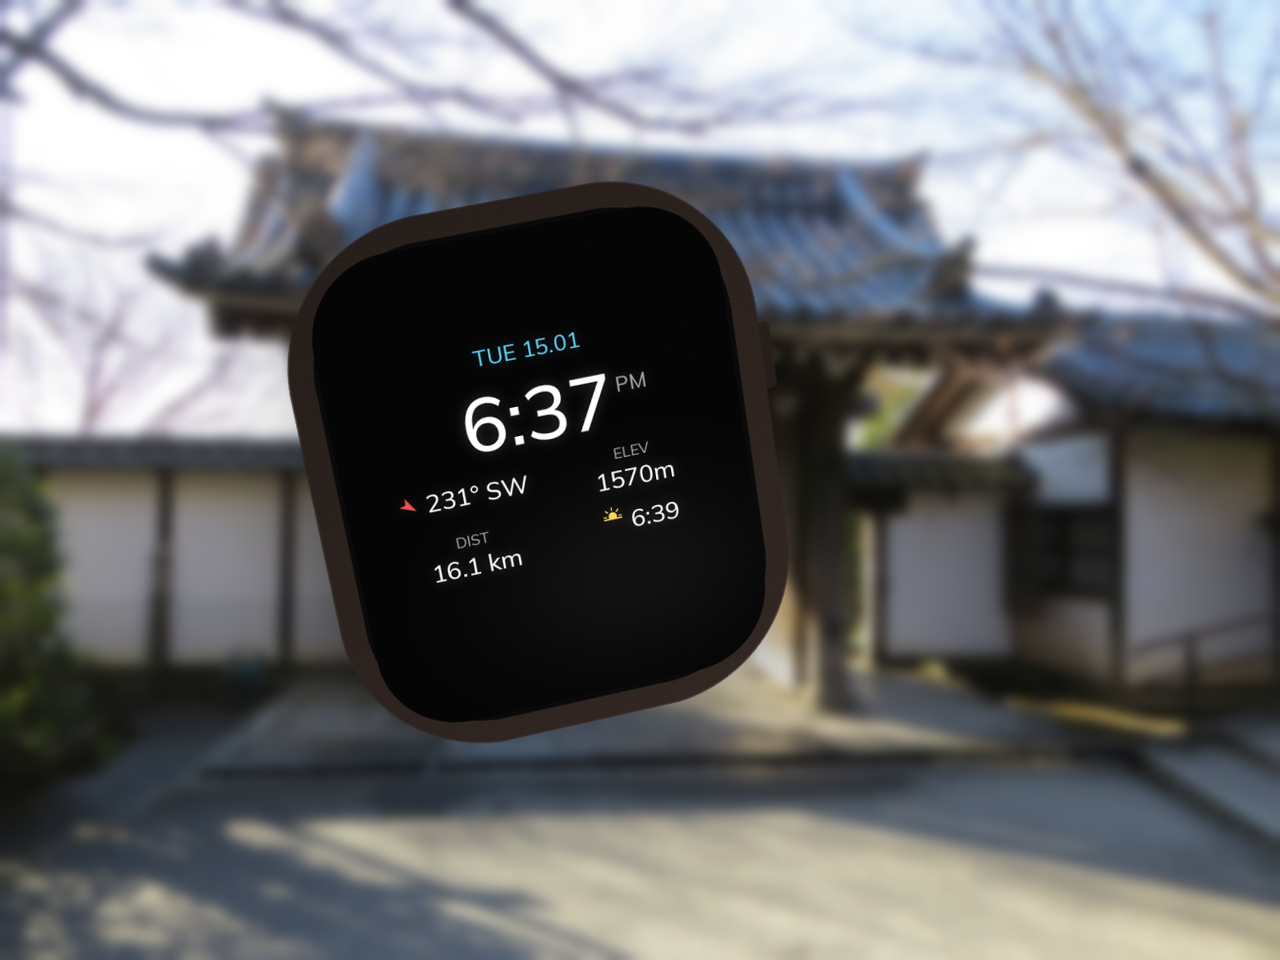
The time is 6,37
